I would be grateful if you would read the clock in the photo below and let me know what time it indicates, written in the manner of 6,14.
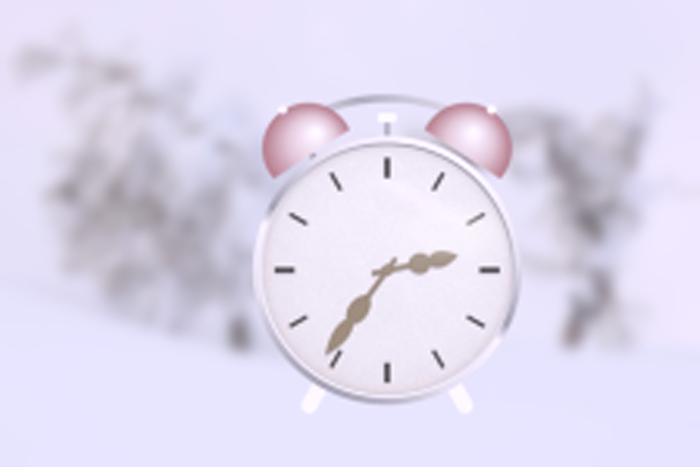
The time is 2,36
